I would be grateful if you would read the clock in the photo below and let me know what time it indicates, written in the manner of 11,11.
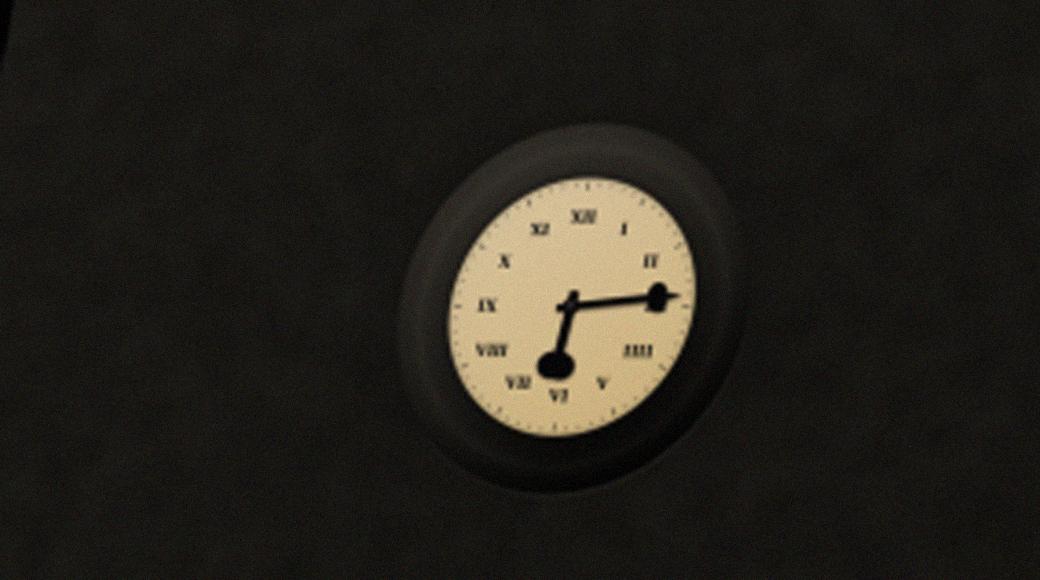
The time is 6,14
